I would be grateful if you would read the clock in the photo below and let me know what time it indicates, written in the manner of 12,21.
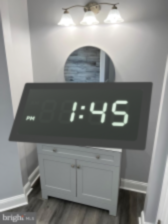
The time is 1,45
